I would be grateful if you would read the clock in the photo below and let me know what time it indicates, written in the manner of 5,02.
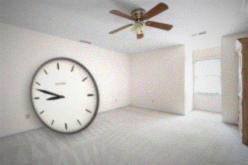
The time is 8,48
